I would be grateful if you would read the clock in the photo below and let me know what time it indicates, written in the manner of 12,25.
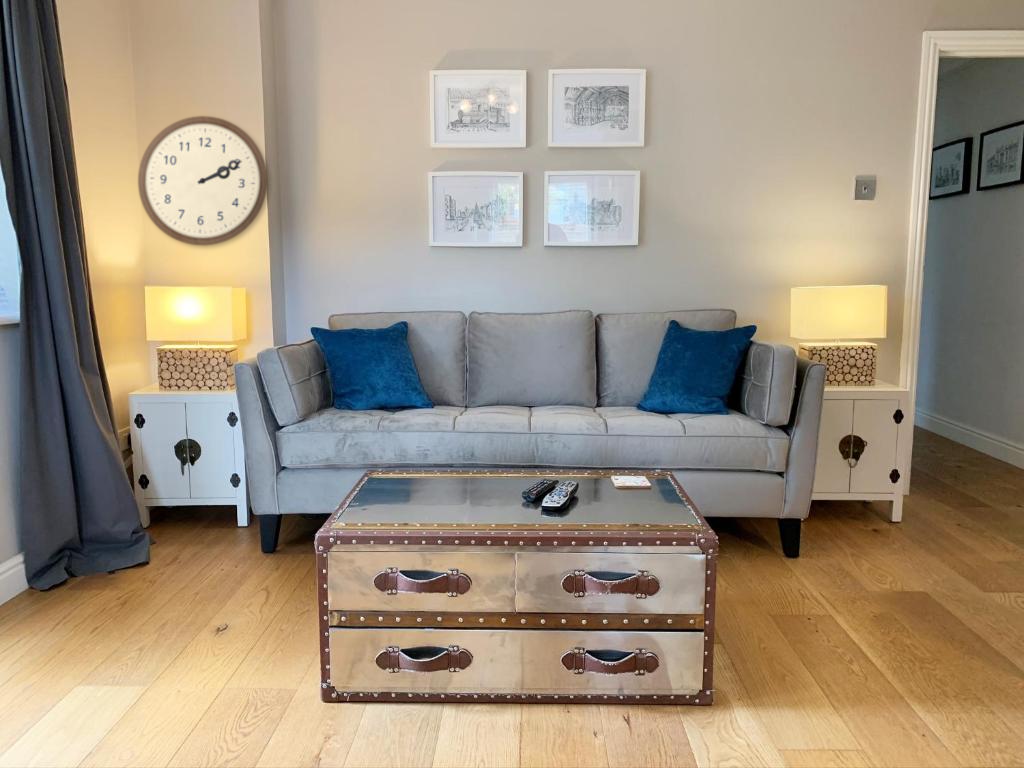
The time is 2,10
